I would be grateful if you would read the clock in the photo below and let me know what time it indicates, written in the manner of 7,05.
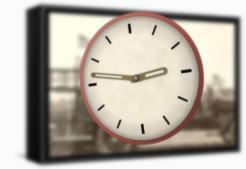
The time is 2,47
